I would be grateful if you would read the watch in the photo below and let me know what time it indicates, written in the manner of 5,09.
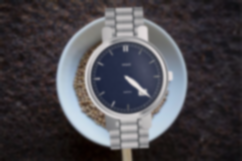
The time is 4,22
